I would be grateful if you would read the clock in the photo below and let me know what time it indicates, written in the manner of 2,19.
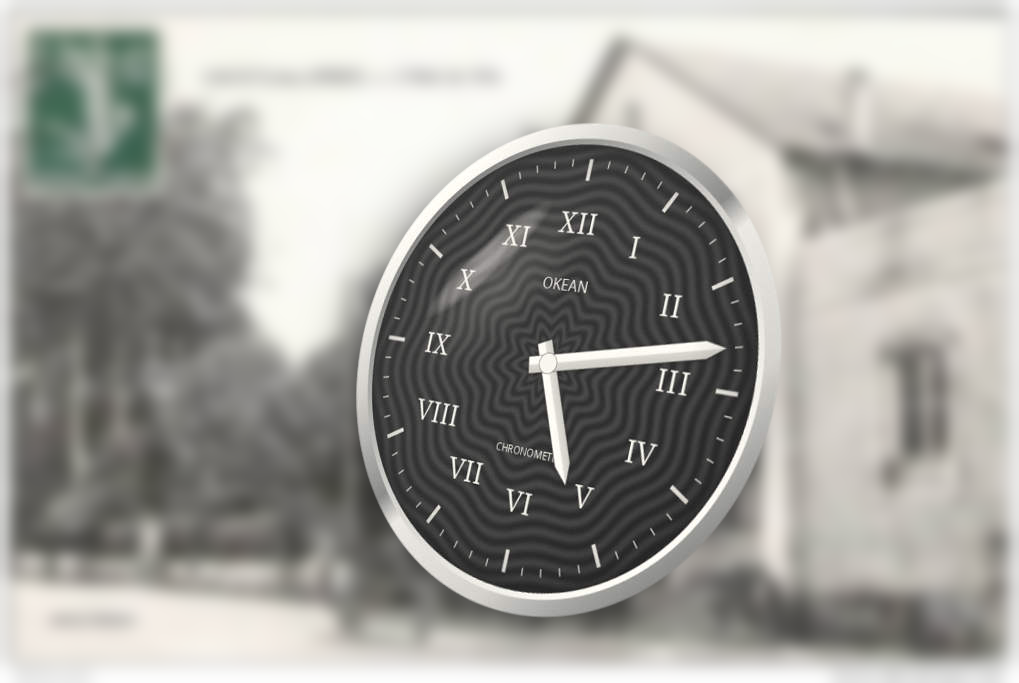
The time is 5,13
